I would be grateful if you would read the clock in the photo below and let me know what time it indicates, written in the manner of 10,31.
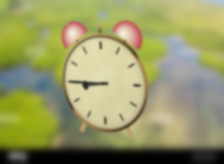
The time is 8,45
